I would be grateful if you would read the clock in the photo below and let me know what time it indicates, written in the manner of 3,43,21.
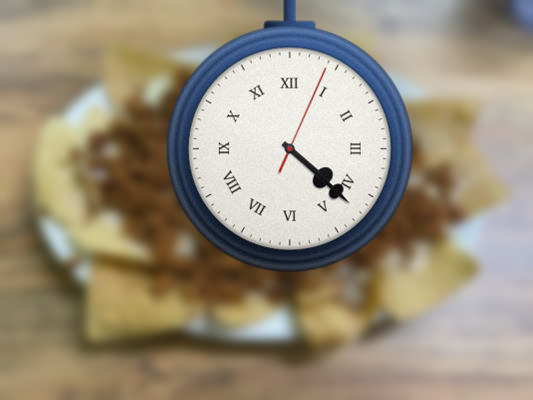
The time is 4,22,04
